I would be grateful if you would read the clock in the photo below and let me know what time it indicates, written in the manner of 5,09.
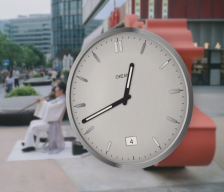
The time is 12,42
